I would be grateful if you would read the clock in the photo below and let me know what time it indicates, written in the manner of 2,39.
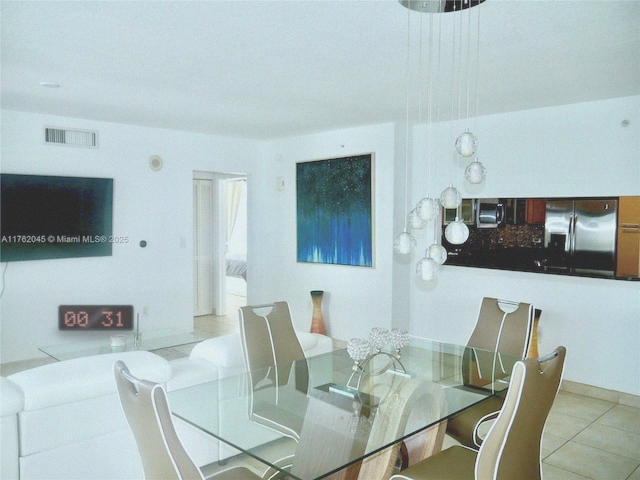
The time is 0,31
